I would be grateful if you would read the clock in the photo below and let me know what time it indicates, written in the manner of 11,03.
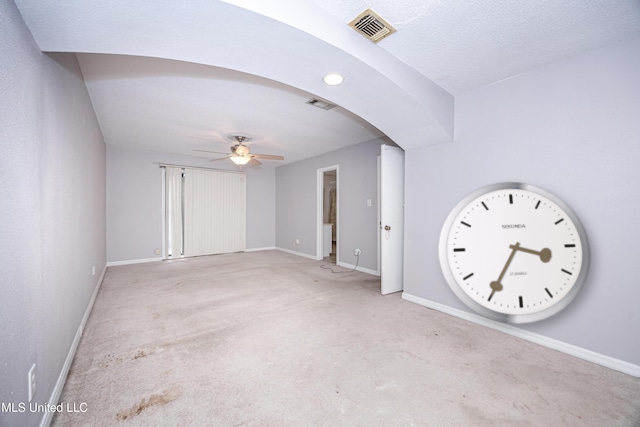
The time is 3,35
